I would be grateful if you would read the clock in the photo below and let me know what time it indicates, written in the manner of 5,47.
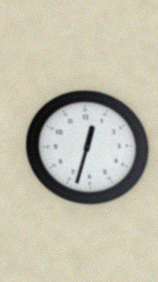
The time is 12,33
